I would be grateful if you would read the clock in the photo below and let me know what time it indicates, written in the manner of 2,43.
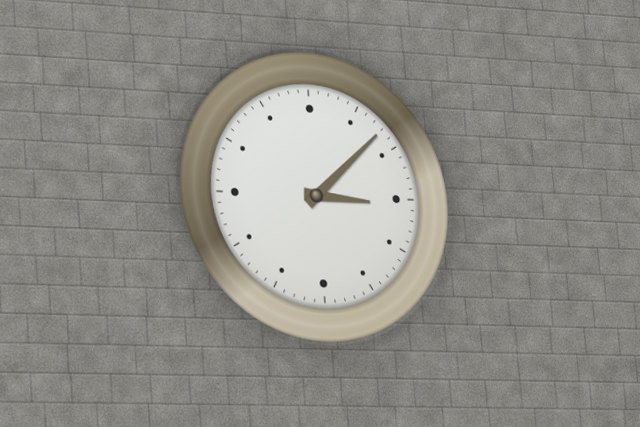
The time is 3,08
